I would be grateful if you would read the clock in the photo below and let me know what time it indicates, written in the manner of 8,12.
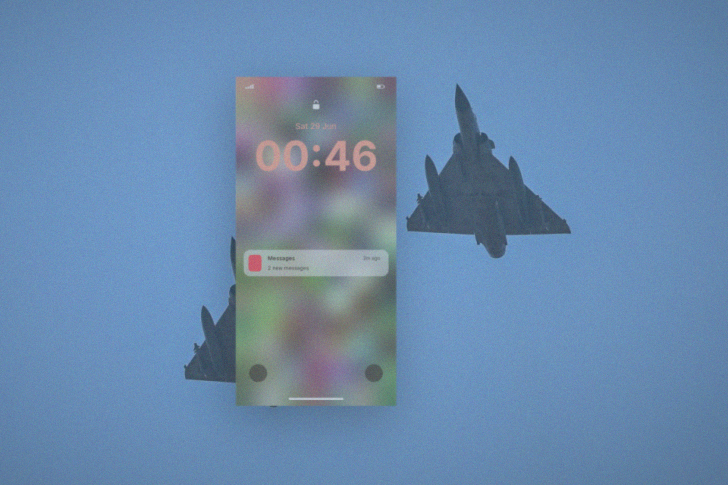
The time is 0,46
